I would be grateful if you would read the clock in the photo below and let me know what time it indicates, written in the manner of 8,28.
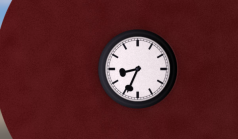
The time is 8,34
